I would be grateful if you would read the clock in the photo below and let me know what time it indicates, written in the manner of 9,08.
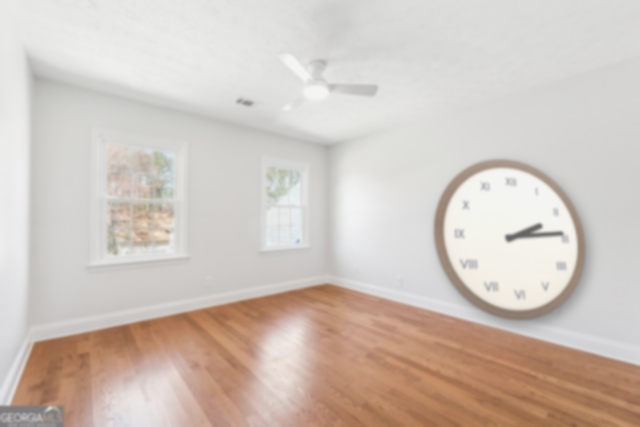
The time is 2,14
